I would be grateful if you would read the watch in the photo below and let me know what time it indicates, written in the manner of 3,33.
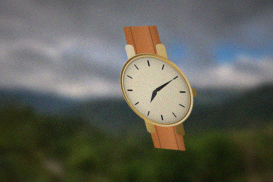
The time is 7,10
